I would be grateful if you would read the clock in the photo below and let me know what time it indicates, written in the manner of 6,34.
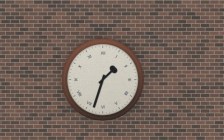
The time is 1,33
